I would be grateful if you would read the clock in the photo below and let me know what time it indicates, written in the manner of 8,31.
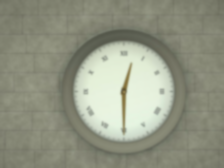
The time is 12,30
